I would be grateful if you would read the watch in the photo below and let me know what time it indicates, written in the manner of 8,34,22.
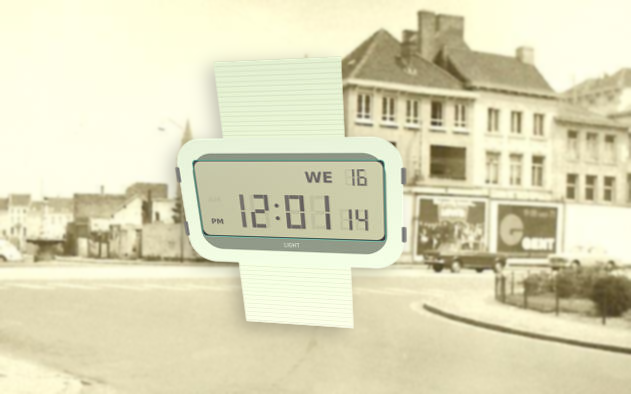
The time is 12,01,14
